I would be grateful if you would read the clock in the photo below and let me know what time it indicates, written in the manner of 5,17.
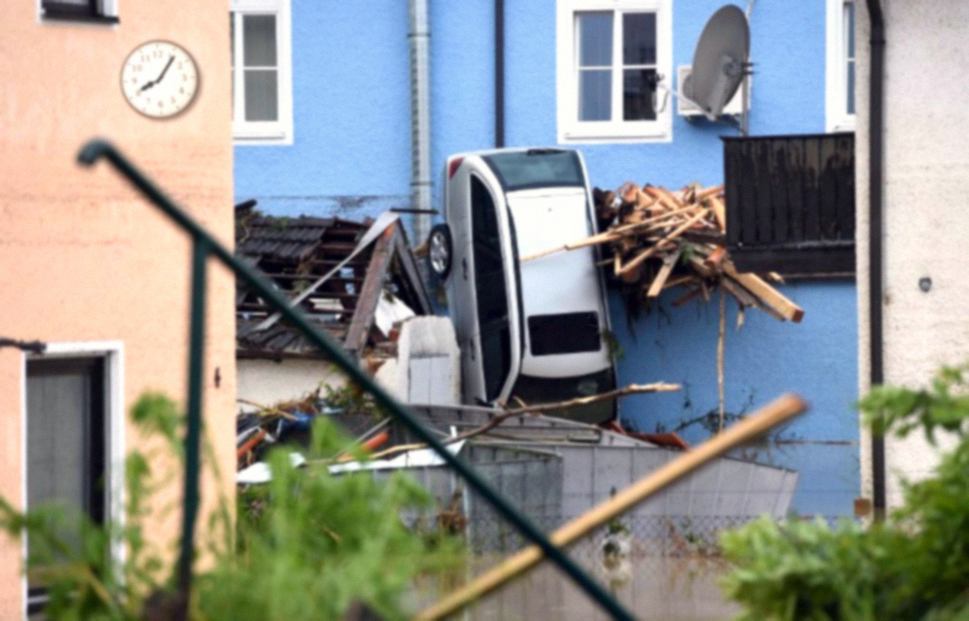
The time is 8,06
